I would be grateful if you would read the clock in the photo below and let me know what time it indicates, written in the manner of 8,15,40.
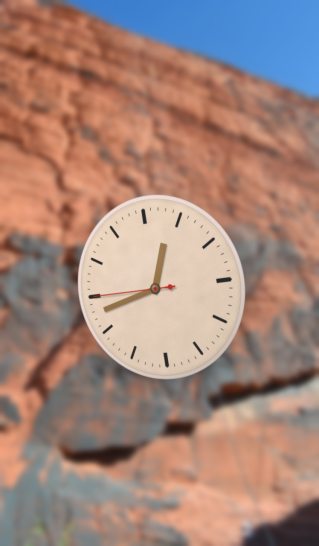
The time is 12,42,45
